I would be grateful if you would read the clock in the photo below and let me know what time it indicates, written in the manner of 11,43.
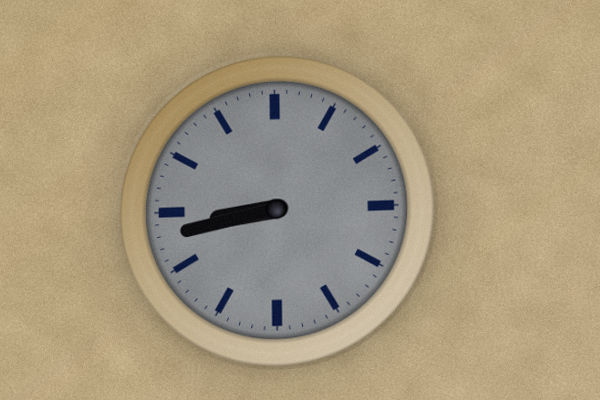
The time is 8,43
